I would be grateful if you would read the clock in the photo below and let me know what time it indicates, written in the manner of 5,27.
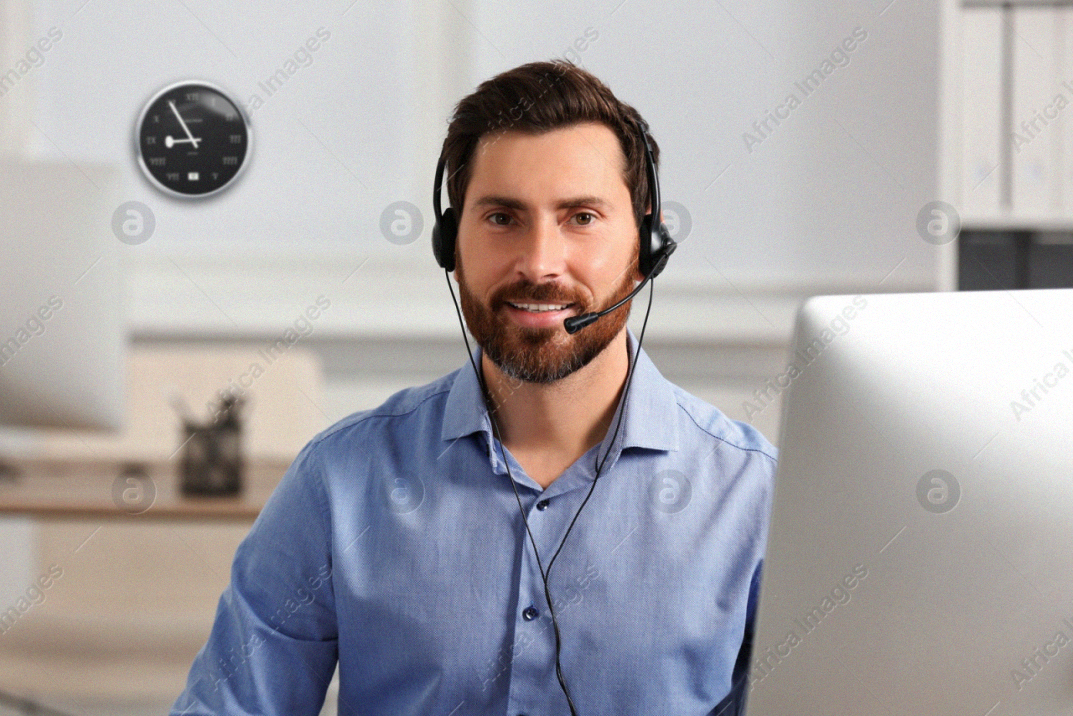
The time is 8,55
